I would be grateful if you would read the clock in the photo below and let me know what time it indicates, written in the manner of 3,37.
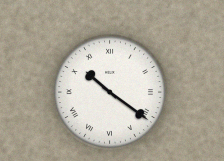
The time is 10,21
